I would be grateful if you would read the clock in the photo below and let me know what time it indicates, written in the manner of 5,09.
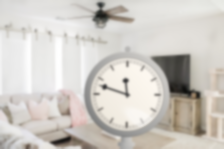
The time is 11,48
